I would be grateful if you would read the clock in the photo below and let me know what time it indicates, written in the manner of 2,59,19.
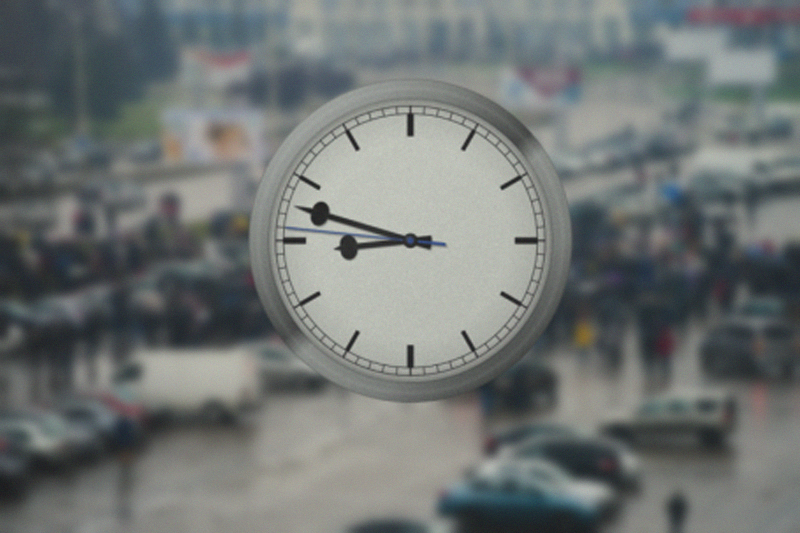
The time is 8,47,46
